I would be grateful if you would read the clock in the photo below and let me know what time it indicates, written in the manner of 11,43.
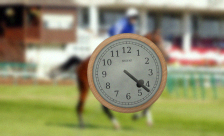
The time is 4,22
